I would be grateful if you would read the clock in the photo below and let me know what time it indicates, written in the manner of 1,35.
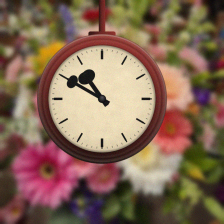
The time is 10,50
